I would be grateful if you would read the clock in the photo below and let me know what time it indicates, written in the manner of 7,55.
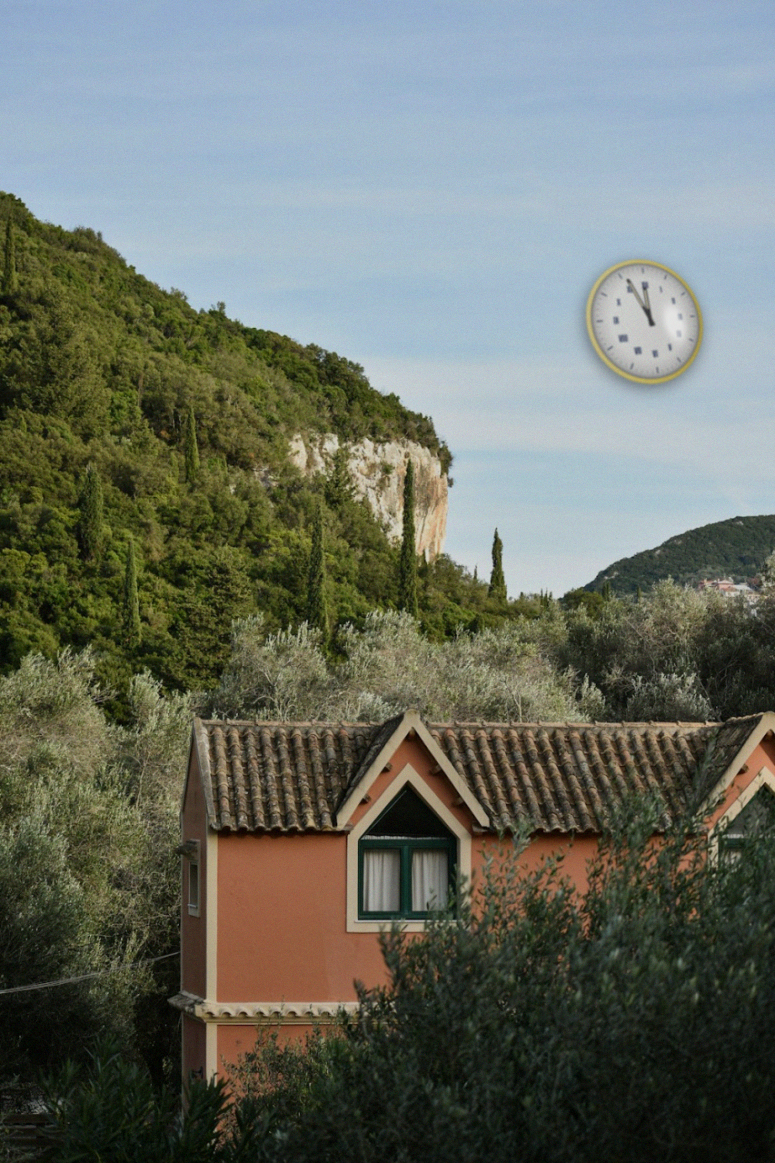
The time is 11,56
